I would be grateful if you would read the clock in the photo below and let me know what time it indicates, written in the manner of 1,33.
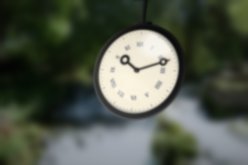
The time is 10,12
